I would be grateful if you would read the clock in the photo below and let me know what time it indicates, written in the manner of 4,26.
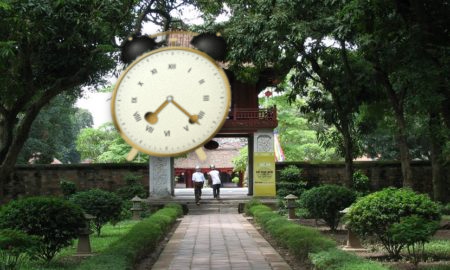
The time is 7,22
